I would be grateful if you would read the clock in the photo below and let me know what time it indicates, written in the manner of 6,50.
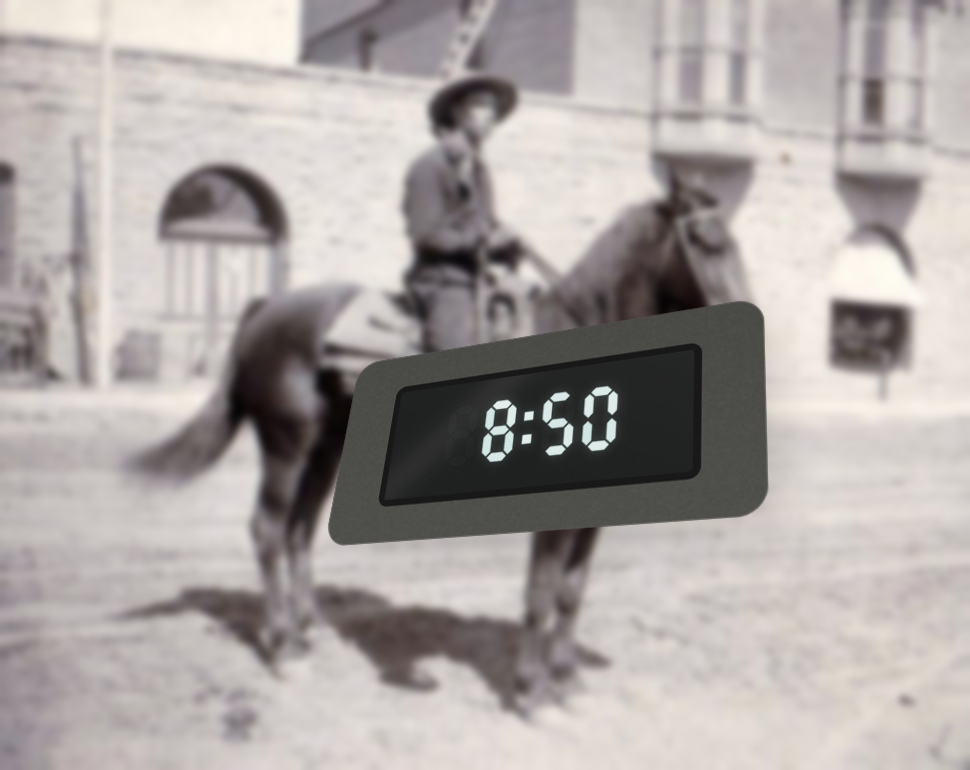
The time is 8,50
